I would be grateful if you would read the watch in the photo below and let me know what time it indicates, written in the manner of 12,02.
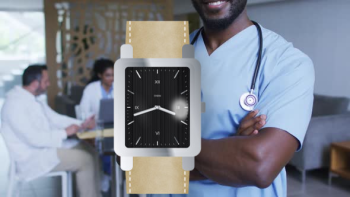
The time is 3,42
